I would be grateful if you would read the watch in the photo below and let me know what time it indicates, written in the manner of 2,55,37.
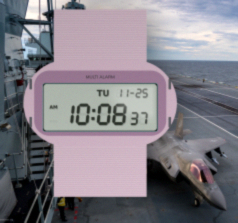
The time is 10,08,37
